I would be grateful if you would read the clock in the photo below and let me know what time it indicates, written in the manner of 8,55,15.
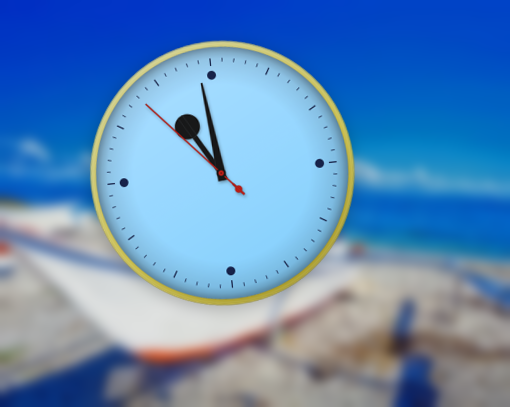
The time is 10,58,53
